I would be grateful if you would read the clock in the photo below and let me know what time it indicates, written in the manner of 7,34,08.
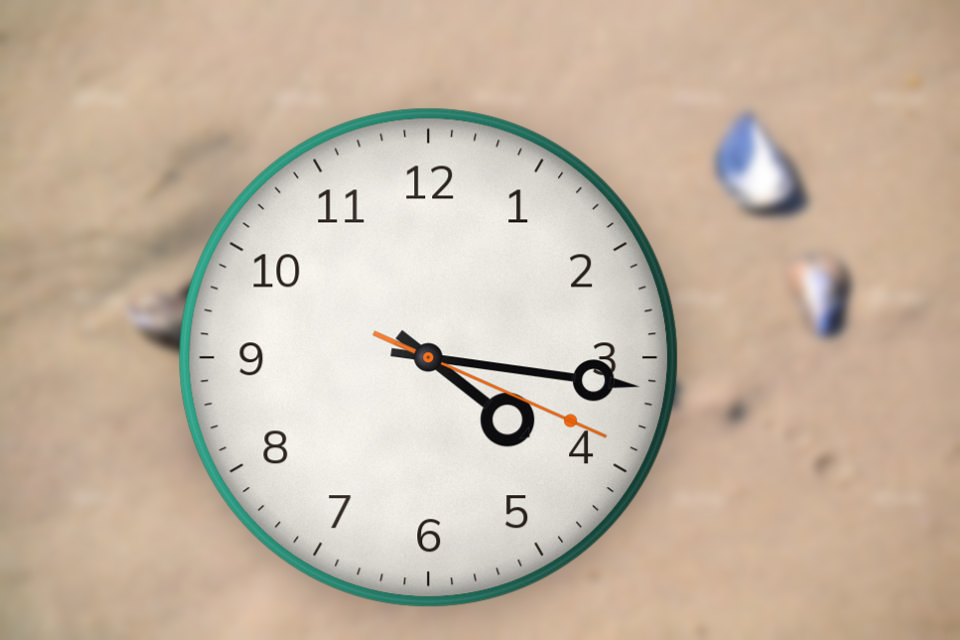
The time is 4,16,19
